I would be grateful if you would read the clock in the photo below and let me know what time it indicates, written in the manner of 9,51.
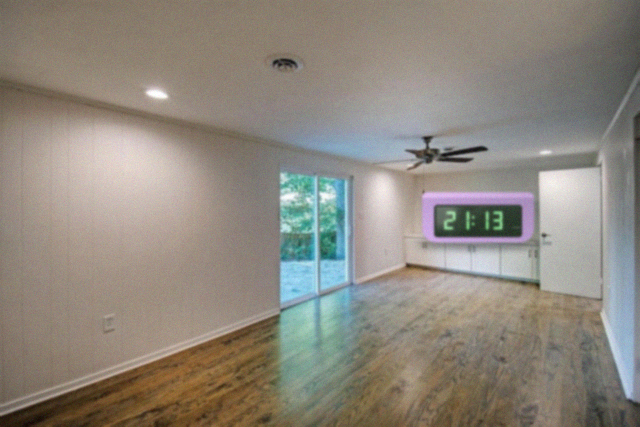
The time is 21,13
